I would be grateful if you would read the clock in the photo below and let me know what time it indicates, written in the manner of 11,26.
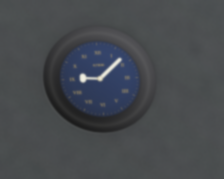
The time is 9,08
